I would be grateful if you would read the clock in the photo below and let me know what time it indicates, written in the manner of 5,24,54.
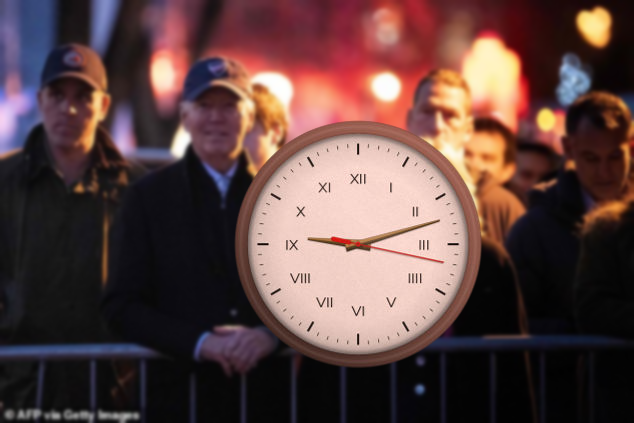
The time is 9,12,17
